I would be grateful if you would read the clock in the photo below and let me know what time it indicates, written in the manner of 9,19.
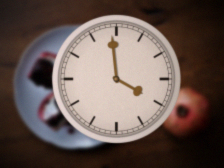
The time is 3,59
